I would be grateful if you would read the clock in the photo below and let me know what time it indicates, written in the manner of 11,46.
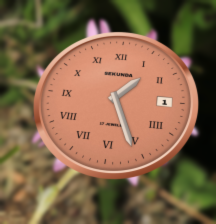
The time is 1,26
